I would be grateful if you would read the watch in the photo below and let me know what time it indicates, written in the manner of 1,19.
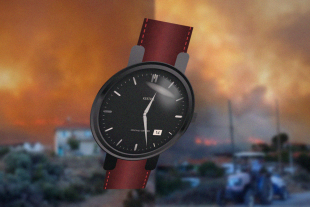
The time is 12,27
